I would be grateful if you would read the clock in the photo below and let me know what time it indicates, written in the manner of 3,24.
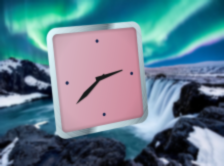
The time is 2,39
